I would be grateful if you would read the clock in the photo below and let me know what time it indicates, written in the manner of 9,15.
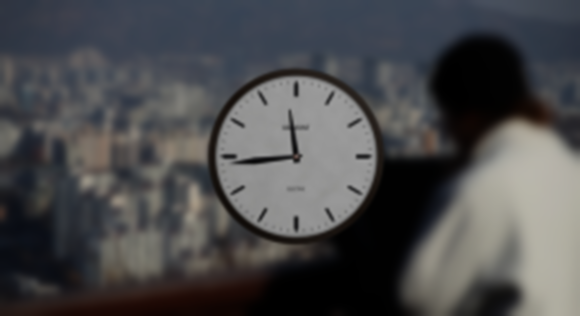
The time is 11,44
